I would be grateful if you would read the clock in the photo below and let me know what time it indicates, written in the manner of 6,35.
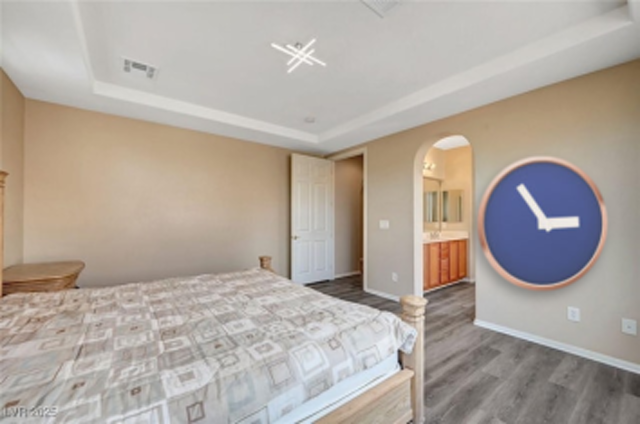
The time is 2,54
